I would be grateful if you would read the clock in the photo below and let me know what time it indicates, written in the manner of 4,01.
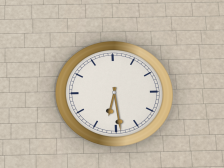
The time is 6,29
